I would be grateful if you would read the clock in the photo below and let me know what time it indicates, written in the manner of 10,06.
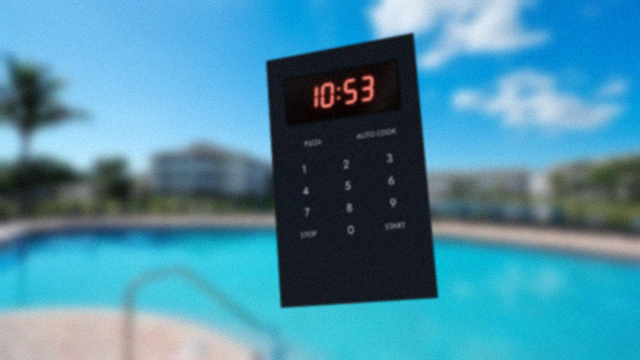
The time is 10,53
